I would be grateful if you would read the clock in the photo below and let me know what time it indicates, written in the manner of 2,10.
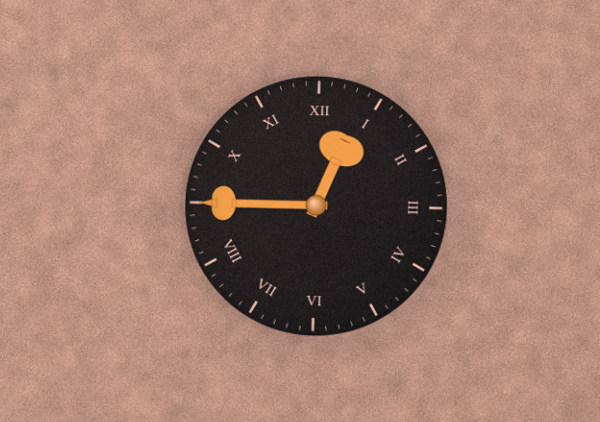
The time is 12,45
